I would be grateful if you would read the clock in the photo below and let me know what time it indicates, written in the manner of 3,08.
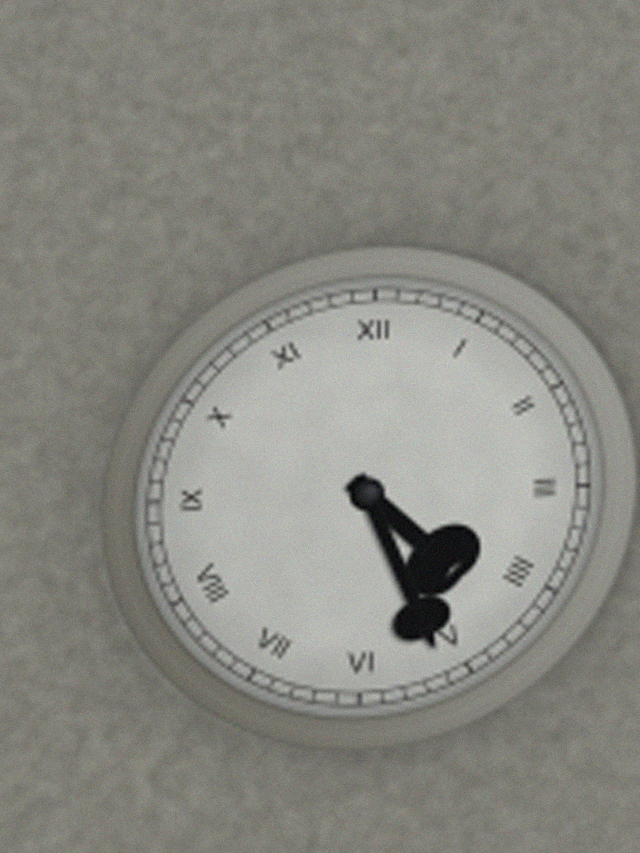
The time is 4,26
